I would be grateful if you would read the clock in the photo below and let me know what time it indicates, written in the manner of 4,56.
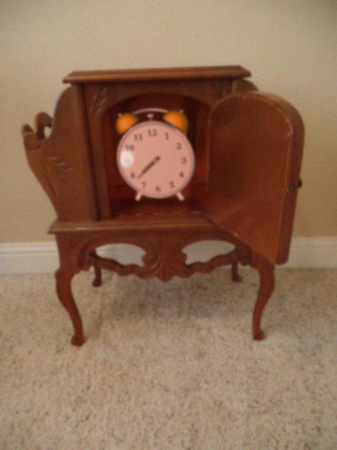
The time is 7,38
